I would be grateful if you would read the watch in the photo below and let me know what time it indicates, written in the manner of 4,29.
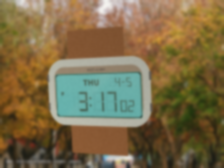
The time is 3,17
